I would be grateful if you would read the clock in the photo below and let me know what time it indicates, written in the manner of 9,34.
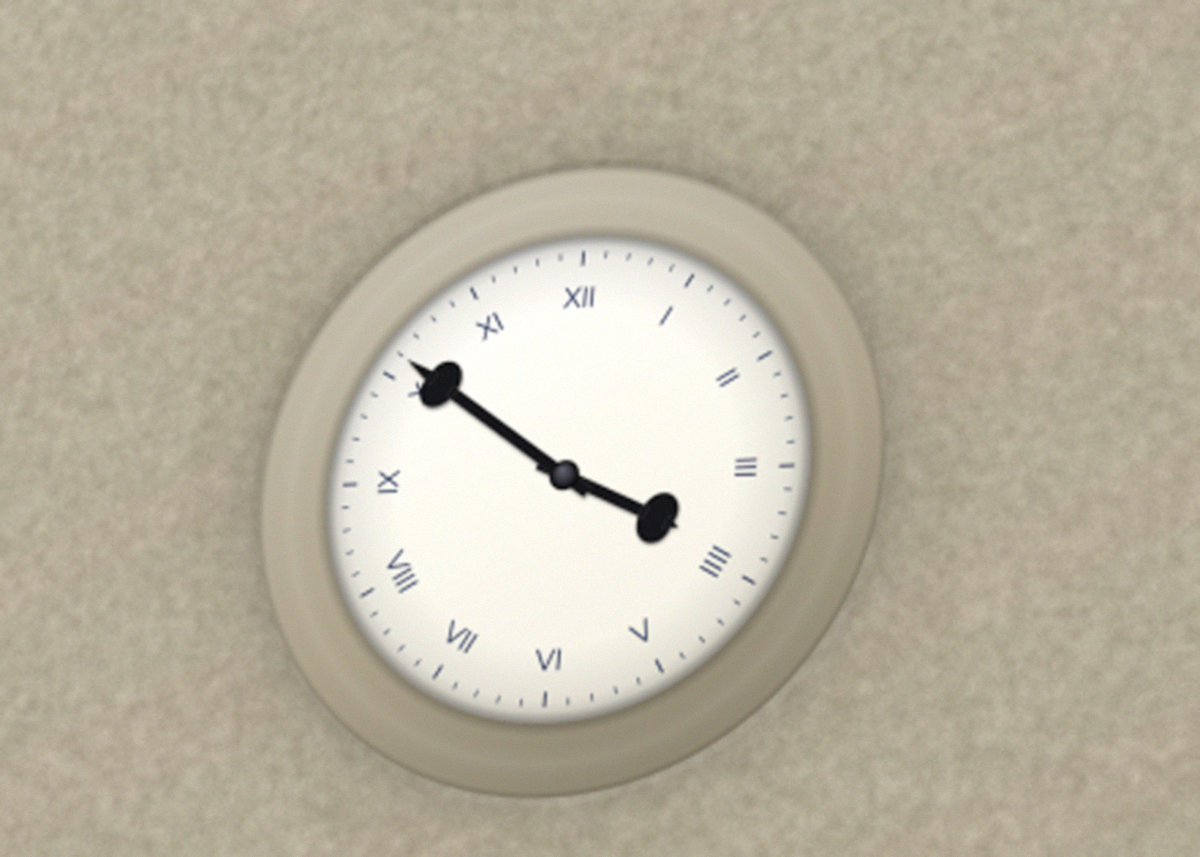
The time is 3,51
